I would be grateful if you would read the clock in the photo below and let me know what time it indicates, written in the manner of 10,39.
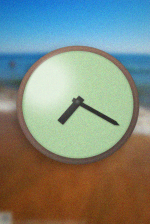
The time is 7,20
